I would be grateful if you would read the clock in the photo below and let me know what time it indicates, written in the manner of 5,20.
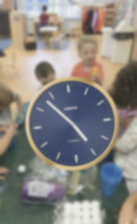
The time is 4,53
